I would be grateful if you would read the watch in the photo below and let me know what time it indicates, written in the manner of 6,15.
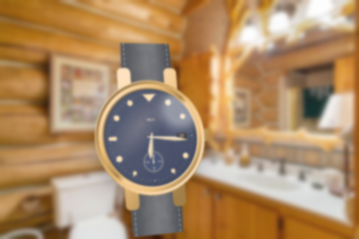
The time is 6,16
